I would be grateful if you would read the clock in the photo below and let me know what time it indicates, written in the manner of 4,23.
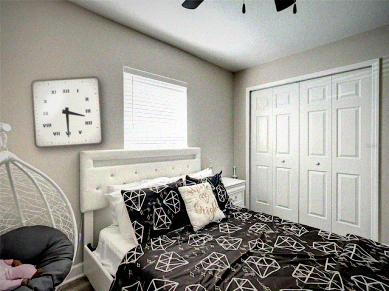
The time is 3,30
